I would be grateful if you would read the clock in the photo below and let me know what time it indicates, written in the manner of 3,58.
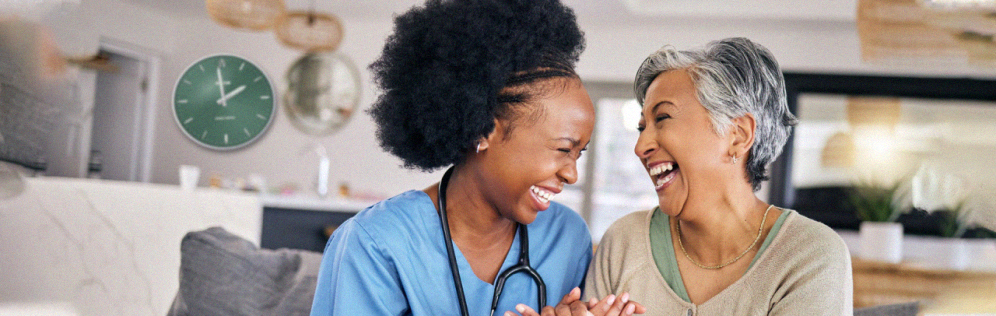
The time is 1,59
